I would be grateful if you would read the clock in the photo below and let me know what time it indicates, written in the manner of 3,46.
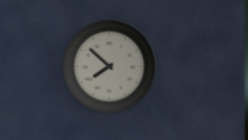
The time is 7,52
